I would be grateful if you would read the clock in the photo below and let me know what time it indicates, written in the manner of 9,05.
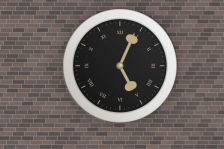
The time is 5,04
